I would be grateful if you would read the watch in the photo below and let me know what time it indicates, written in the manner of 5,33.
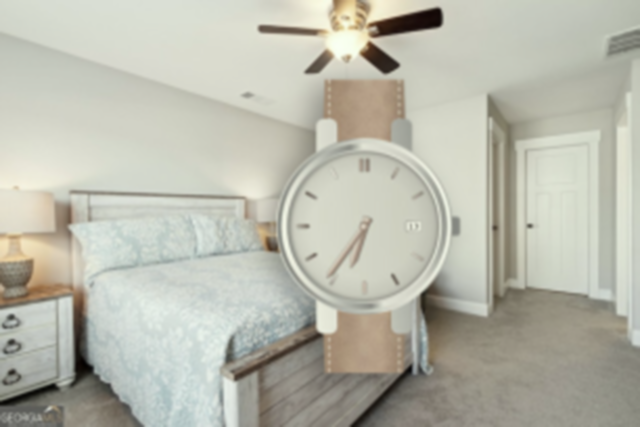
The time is 6,36
